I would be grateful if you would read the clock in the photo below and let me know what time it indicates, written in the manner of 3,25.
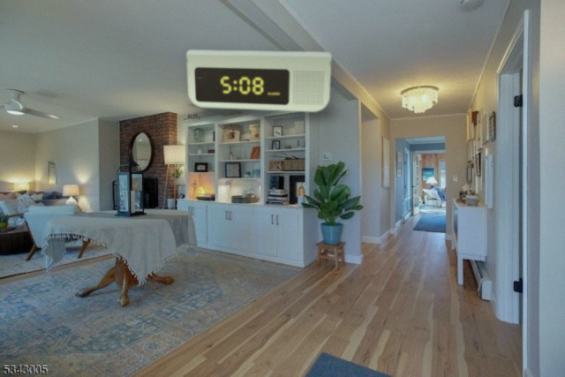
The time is 5,08
